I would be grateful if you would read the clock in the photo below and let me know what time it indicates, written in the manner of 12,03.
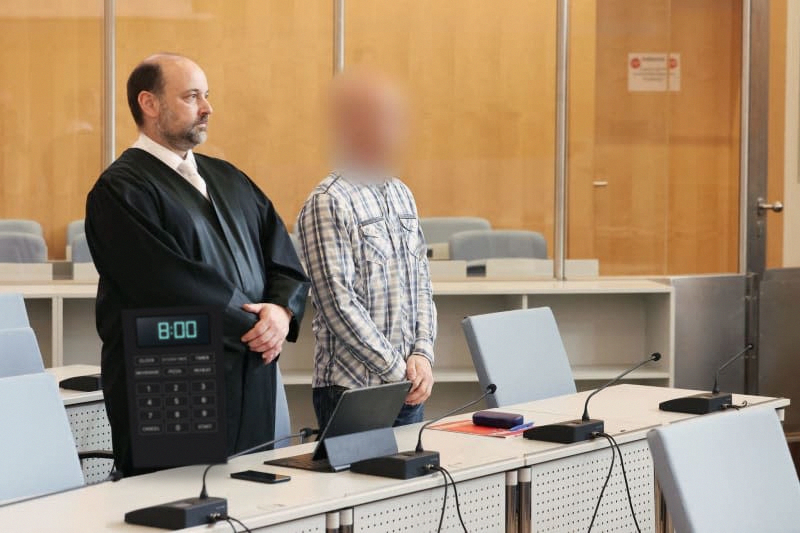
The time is 8,00
